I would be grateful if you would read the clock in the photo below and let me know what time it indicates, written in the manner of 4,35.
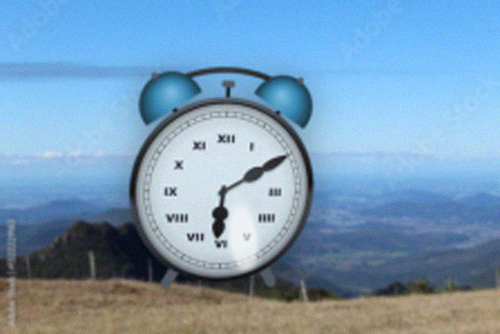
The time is 6,10
